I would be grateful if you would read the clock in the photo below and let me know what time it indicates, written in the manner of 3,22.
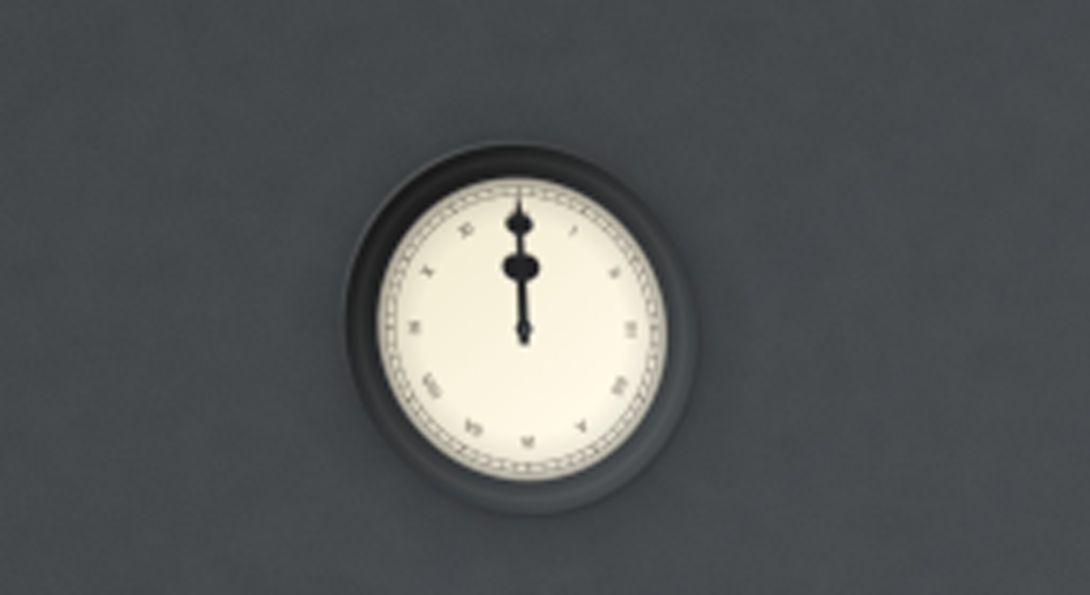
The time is 12,00
